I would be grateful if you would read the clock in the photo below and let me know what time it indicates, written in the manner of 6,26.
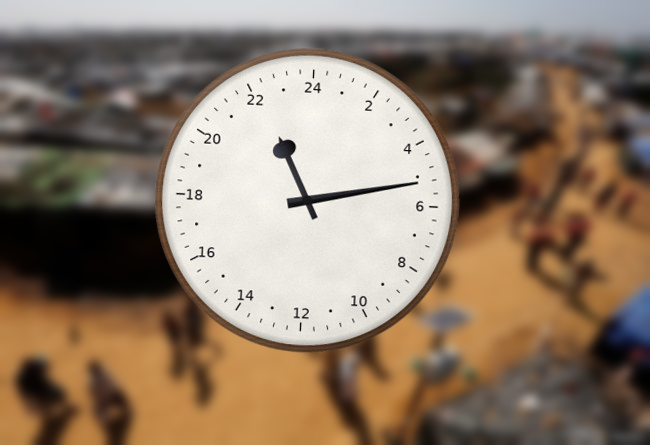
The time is 22,13
